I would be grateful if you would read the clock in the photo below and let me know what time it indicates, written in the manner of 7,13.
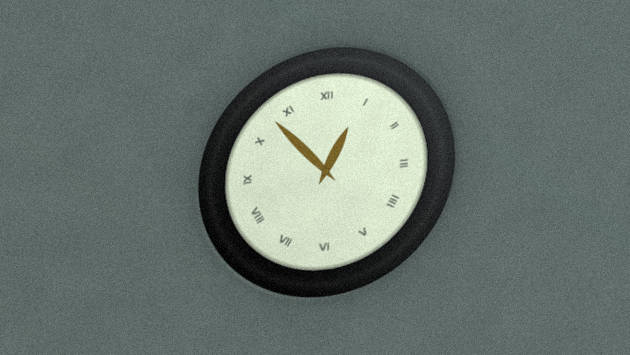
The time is 12,53
